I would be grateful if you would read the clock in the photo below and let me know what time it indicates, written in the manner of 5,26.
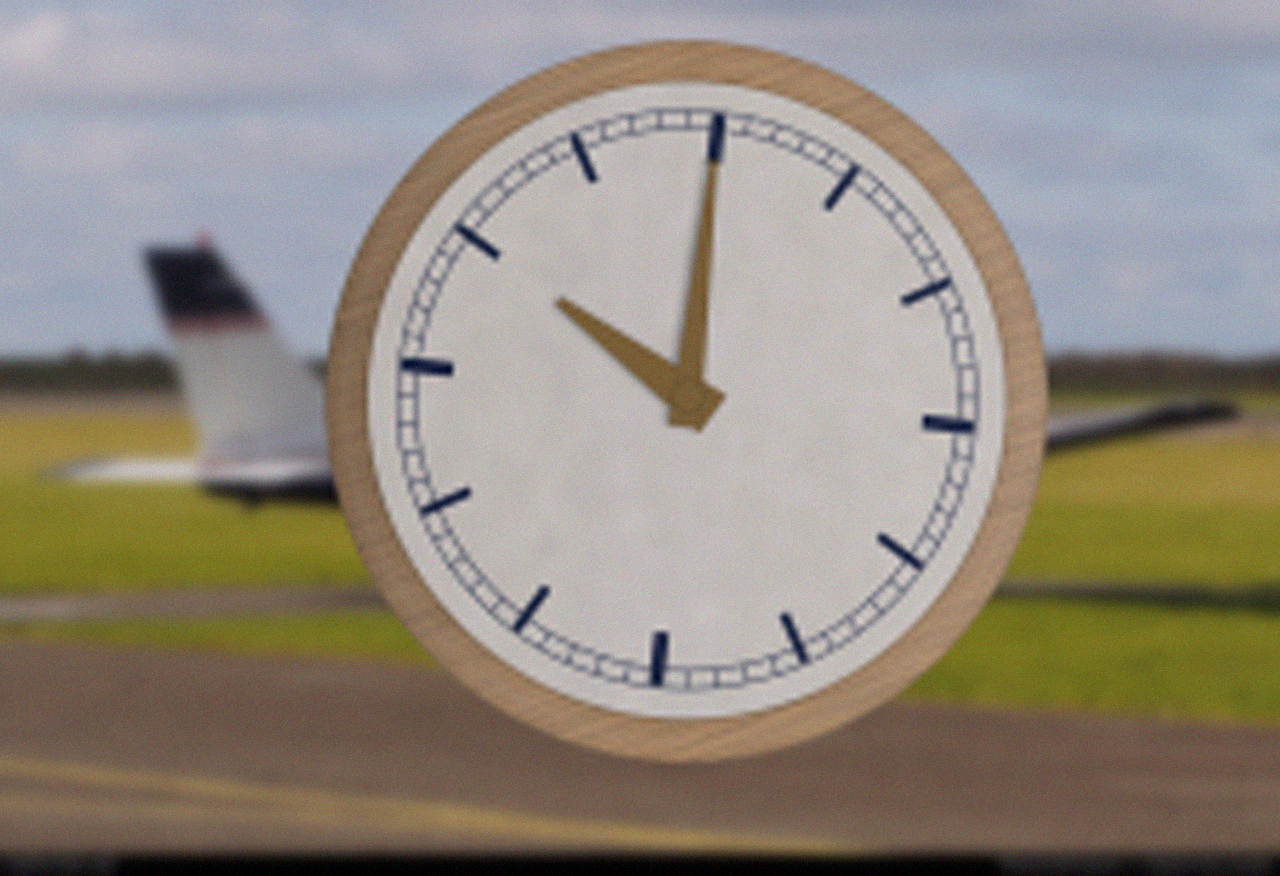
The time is 10,00
